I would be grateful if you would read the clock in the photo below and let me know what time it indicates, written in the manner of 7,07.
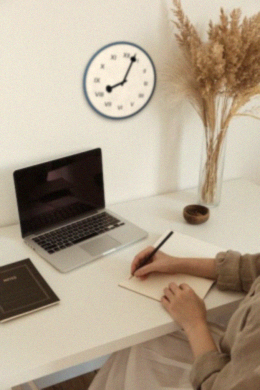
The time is 8,03
